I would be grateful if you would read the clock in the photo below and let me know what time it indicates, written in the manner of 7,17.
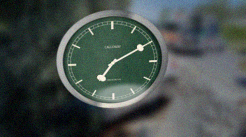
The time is 7,10
